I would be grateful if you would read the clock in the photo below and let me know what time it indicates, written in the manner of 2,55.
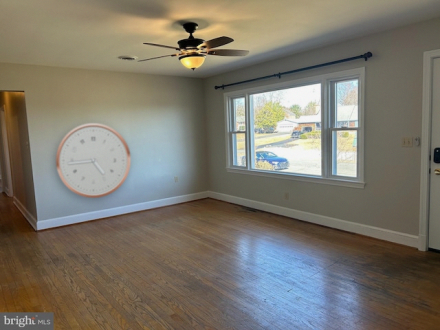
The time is 4,44
